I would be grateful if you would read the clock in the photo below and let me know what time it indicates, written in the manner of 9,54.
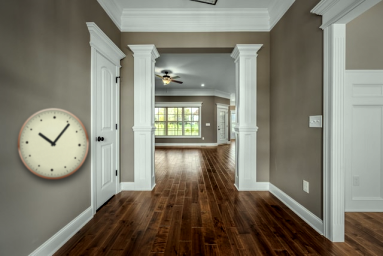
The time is 10,06
